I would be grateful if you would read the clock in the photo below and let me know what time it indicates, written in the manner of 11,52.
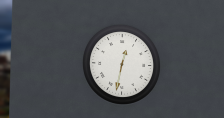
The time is 12,32
